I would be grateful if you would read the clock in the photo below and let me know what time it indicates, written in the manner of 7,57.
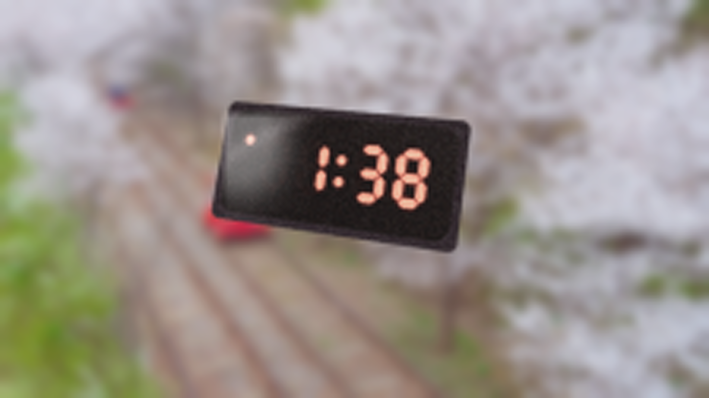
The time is 1,38
